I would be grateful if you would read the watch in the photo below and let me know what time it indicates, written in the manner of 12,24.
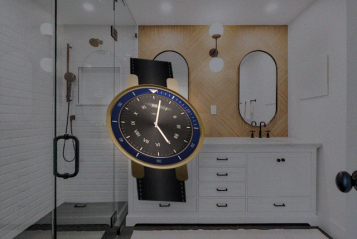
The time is 5,02
